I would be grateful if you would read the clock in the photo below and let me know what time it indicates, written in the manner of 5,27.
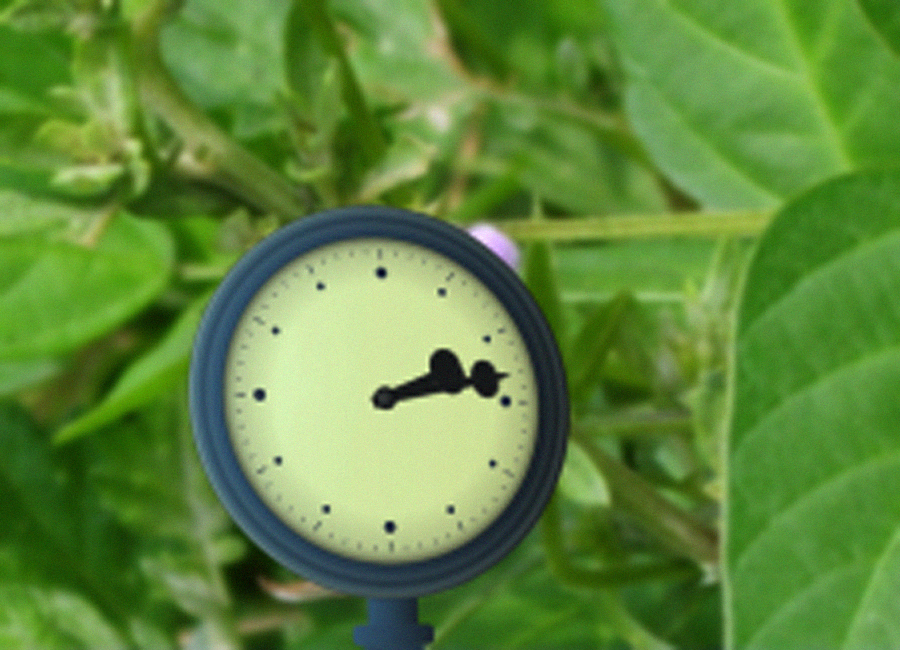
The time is 2,13
